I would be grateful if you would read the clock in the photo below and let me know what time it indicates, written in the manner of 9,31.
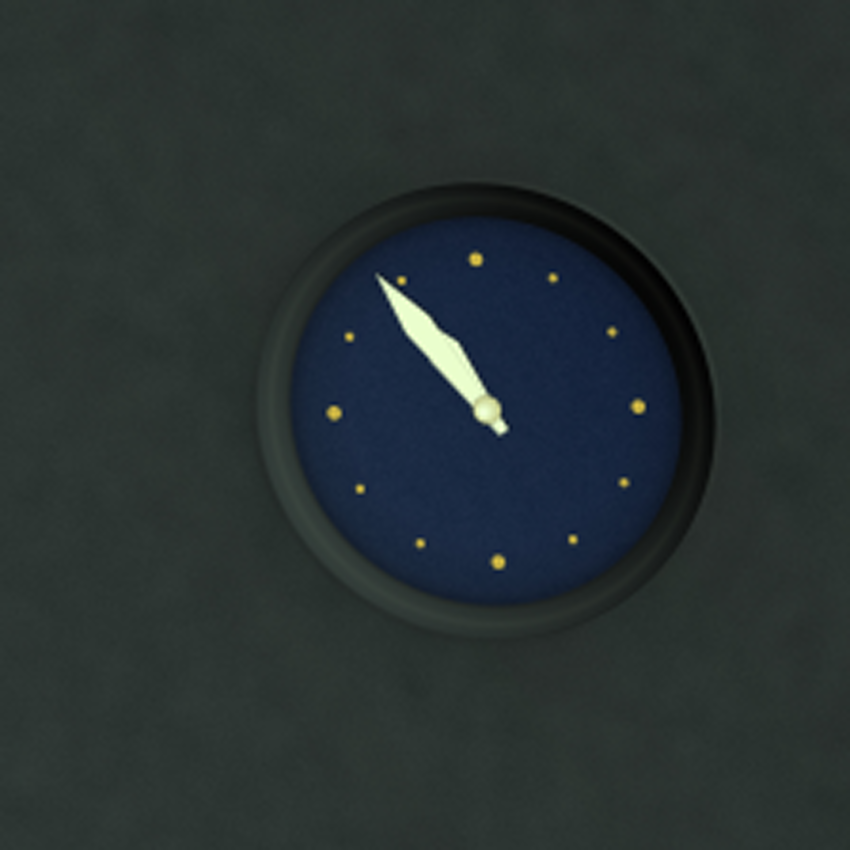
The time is 10,54
